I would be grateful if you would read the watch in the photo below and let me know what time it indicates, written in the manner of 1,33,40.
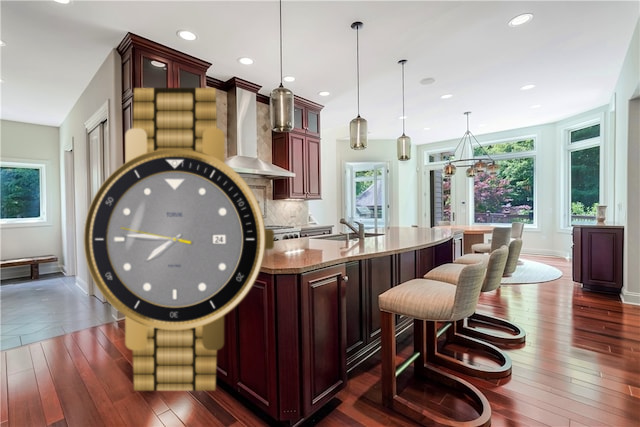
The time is 7,45,47
